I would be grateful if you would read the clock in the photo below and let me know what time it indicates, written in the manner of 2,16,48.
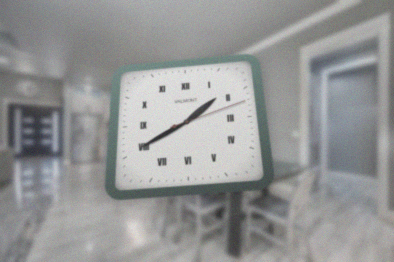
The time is 1,40,12
